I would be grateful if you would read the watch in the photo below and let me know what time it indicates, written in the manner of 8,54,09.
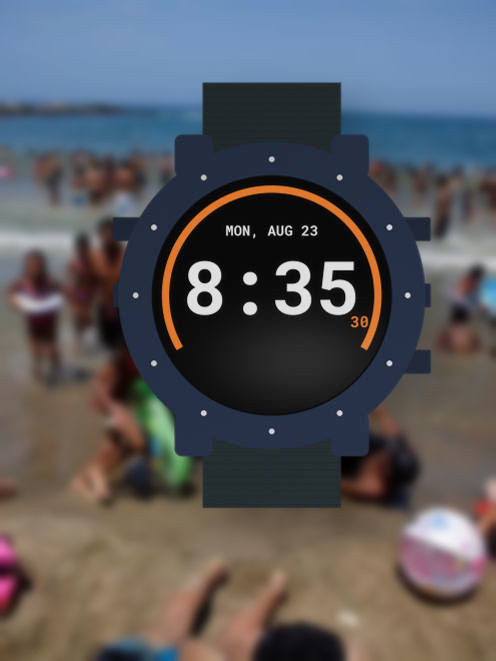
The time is 8,35,30
